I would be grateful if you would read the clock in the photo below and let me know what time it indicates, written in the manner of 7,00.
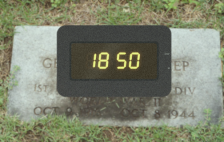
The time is 18,50
